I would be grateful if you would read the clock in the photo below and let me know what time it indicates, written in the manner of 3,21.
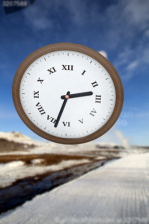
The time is 2,33
